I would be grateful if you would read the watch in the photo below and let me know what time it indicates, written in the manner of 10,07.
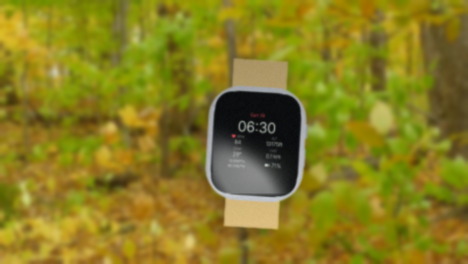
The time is 6,30
